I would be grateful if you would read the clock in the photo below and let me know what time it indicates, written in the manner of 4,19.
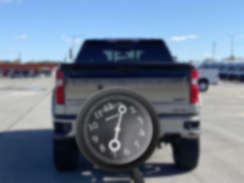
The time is 7,06
